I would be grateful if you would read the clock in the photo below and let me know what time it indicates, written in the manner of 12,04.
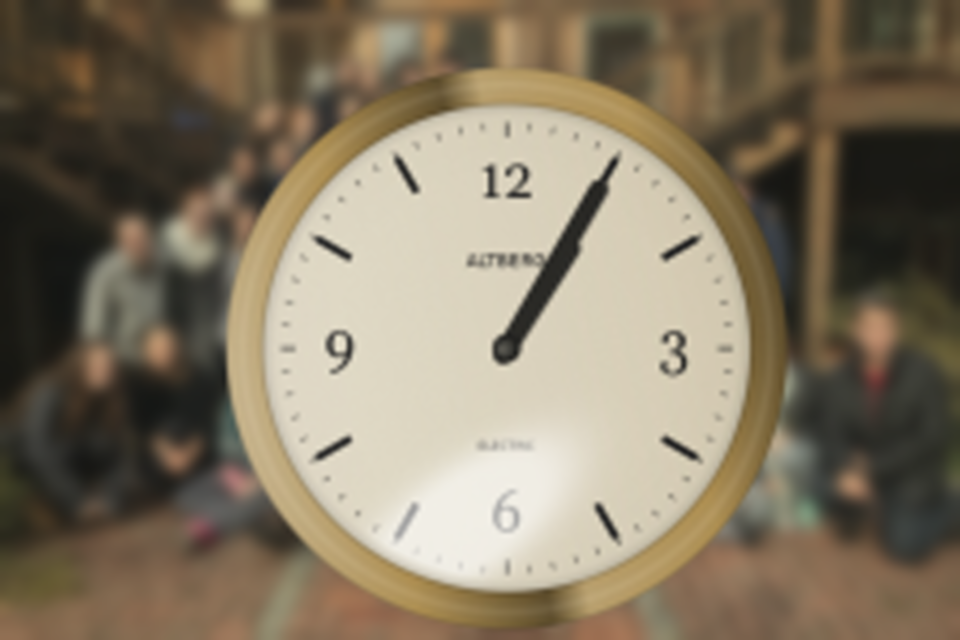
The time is 1,05
